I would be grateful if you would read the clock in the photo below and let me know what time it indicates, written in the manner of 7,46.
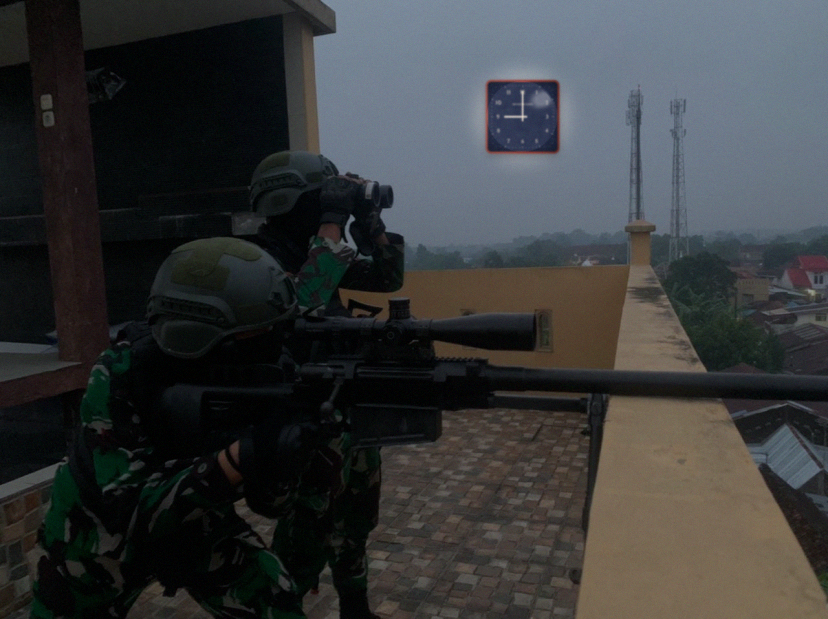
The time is 9,00
